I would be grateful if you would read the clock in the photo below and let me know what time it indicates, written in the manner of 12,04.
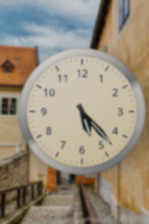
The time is 5,23
